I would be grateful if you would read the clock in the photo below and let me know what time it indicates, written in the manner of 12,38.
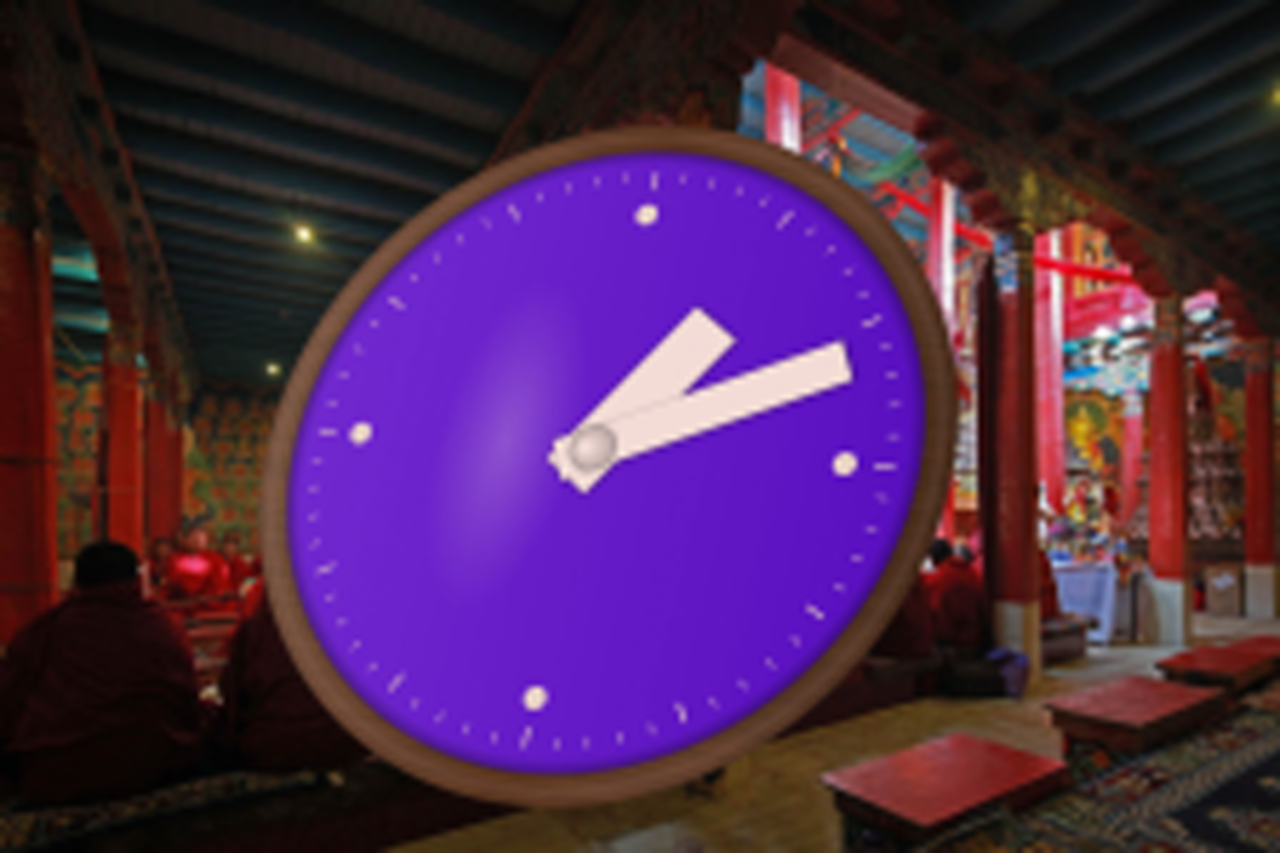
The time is 1,11
